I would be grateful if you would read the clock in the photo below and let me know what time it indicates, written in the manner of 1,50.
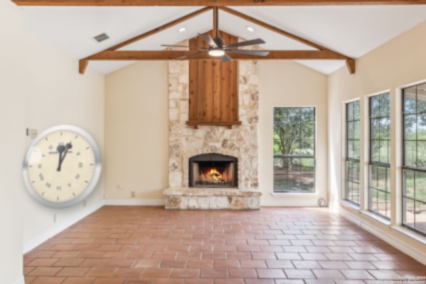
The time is 12,04
